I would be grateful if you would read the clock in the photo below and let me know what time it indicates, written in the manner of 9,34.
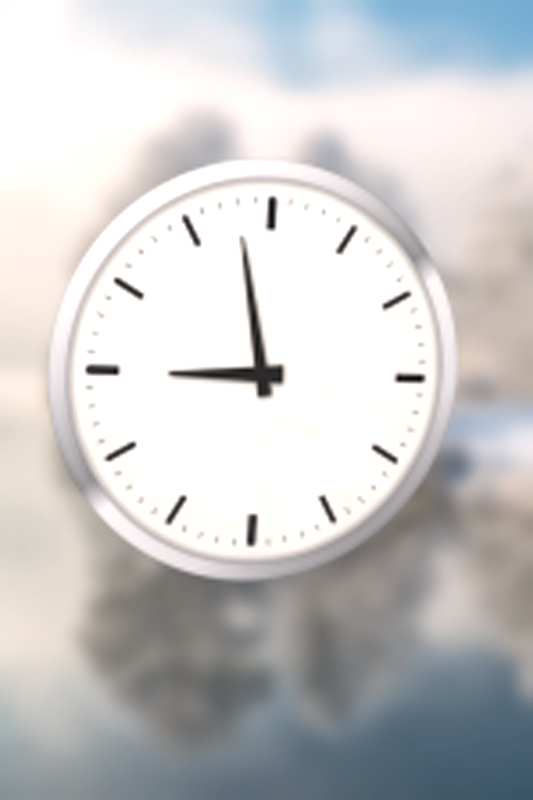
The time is 8,58
